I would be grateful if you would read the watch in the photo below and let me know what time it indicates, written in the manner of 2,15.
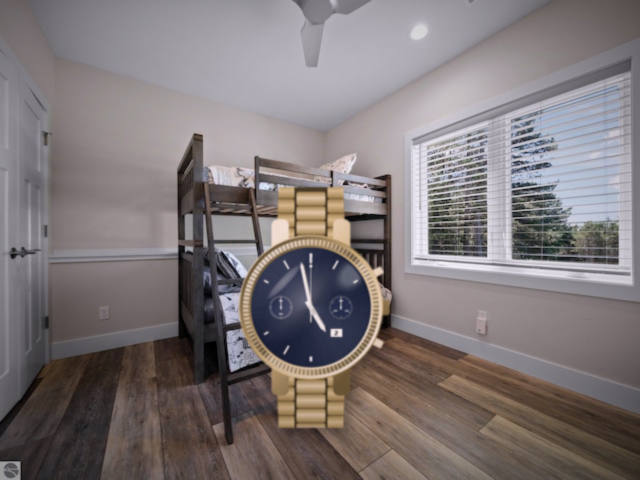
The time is 4,58
